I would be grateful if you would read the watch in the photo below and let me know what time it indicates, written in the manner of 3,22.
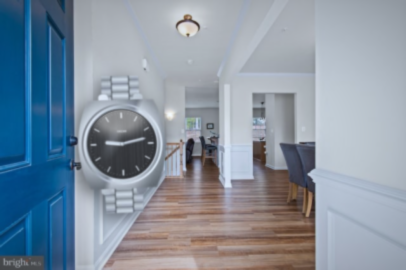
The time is 9,13
